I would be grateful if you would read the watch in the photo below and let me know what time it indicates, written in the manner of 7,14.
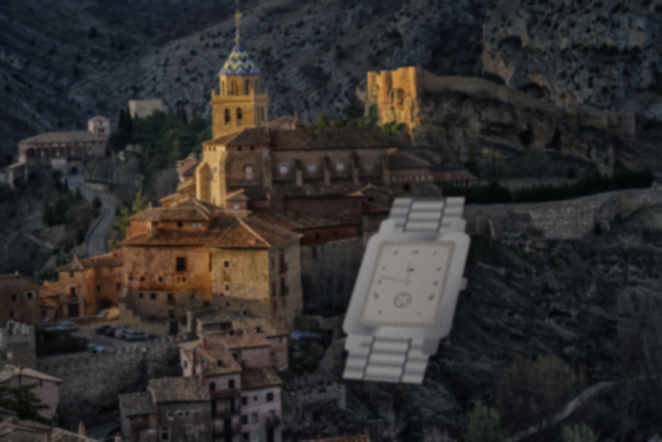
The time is 11,47
